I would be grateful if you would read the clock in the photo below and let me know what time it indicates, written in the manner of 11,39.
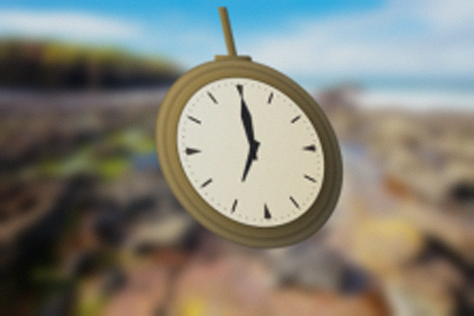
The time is 7,00
